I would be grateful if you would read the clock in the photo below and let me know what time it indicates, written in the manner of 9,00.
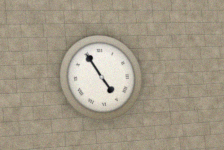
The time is 4,55
